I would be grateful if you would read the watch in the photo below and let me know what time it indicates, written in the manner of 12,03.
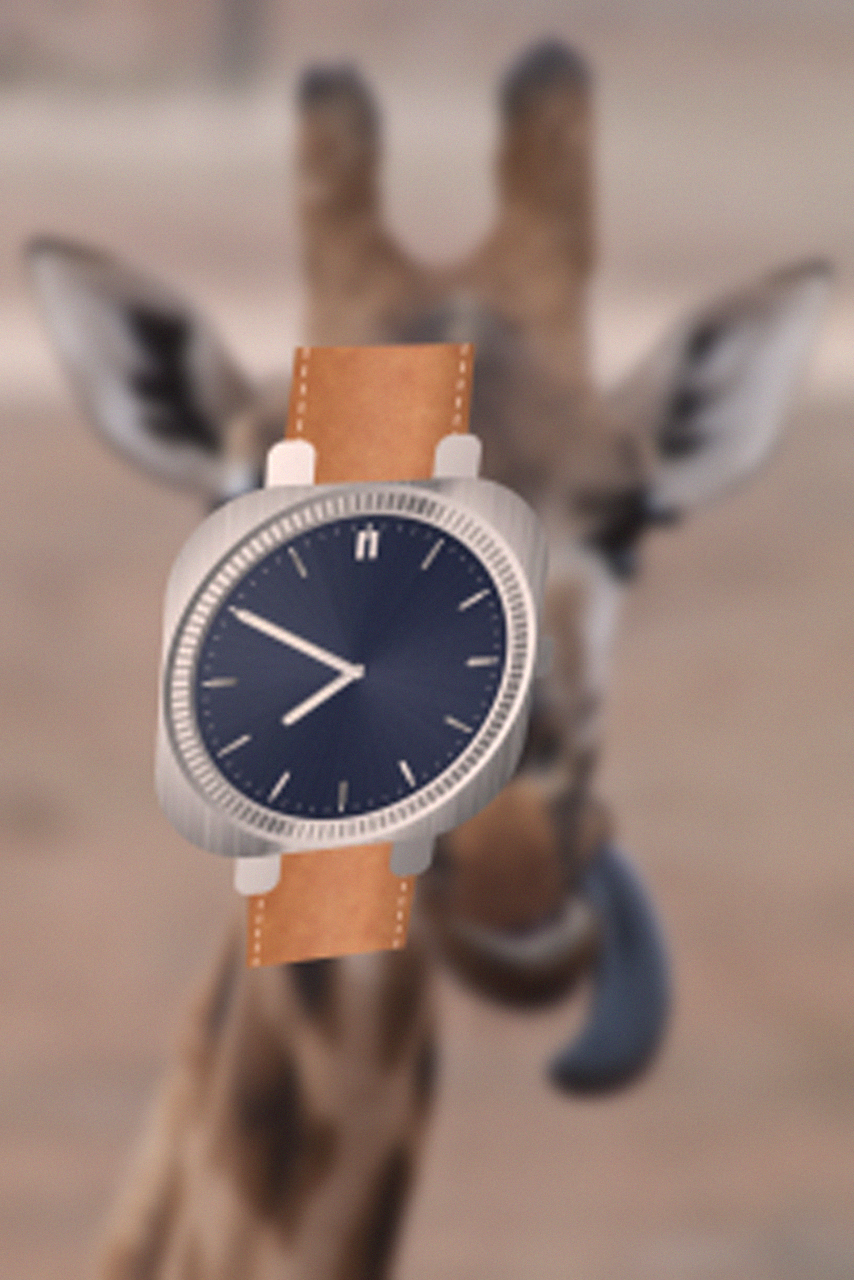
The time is 7,50
